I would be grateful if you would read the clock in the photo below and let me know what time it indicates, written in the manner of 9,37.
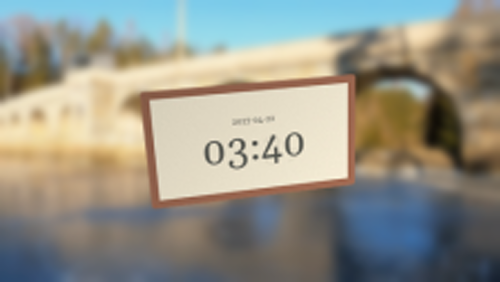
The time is 3,40
